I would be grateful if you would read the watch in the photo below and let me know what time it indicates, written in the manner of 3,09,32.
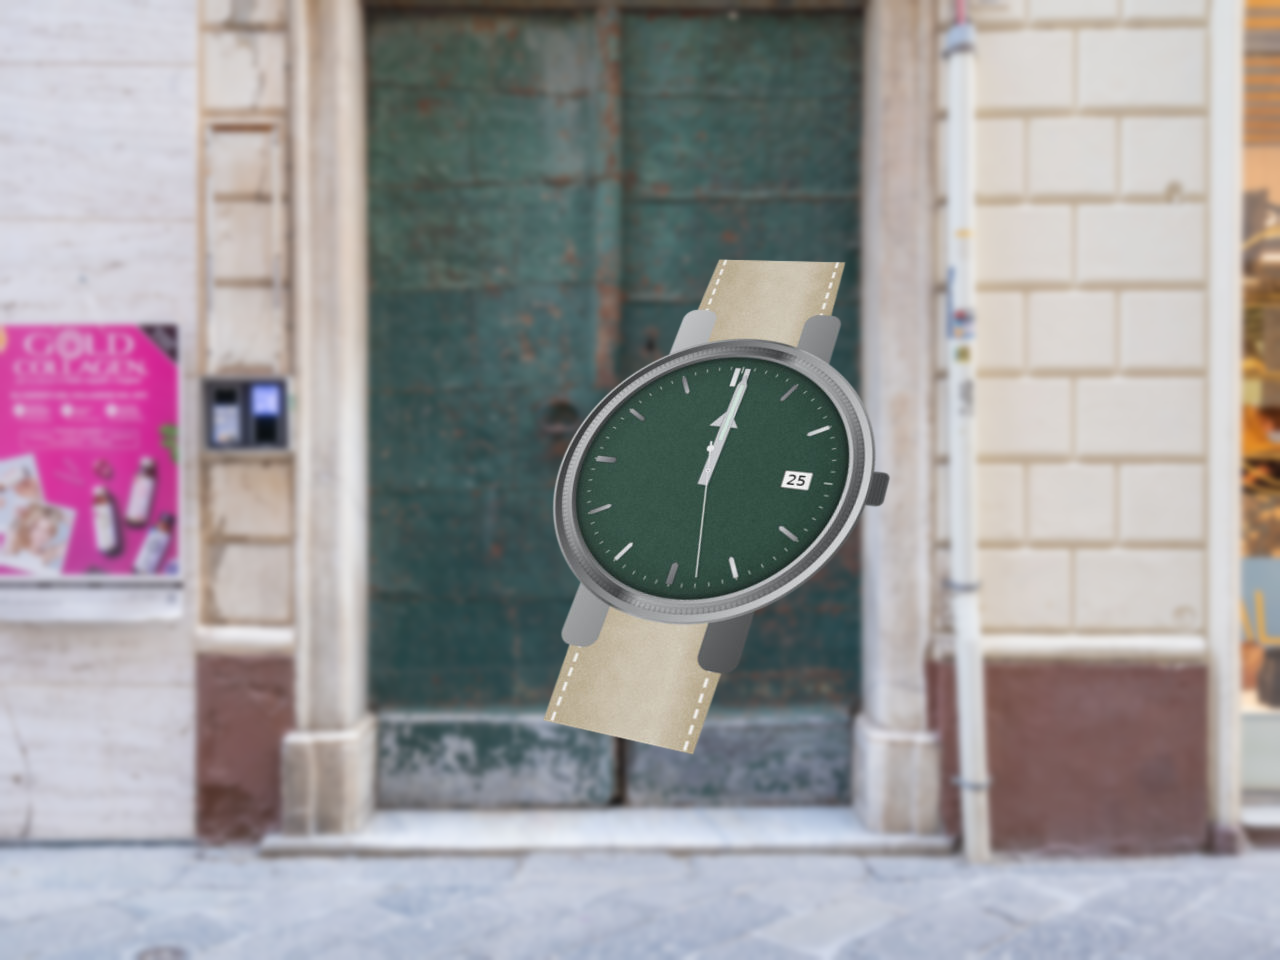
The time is 12,00,28
